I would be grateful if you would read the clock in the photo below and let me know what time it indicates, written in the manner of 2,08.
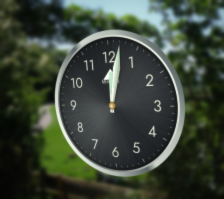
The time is 12,02
